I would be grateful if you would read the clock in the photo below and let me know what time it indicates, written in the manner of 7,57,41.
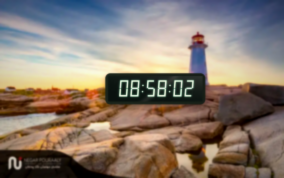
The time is 8,58,02
